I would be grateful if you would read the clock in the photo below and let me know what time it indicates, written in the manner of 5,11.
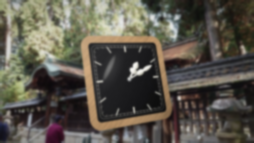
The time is 1,11
